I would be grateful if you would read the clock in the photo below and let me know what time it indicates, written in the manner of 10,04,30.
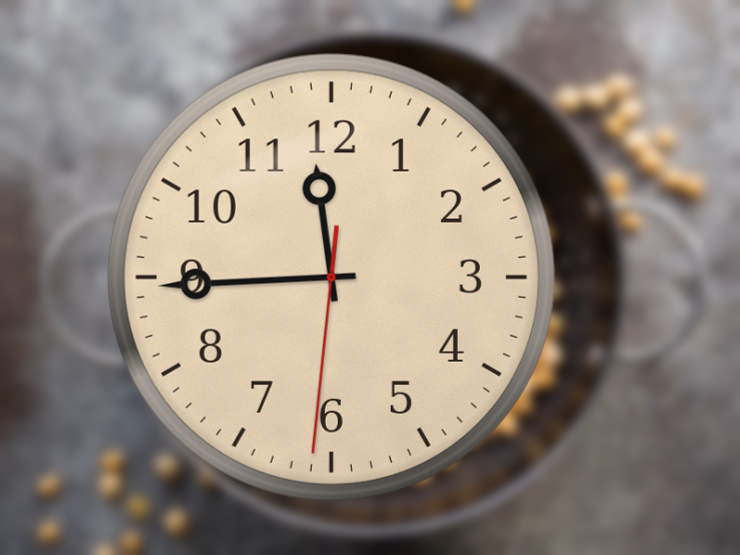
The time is 11,44,31
